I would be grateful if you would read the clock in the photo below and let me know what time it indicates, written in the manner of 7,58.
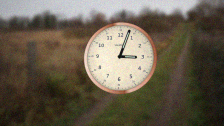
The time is 3,03
